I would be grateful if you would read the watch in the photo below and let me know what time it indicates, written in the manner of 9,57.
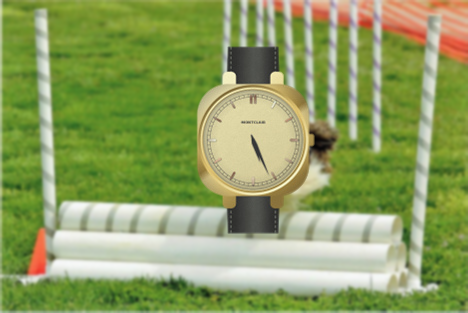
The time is 5,26
